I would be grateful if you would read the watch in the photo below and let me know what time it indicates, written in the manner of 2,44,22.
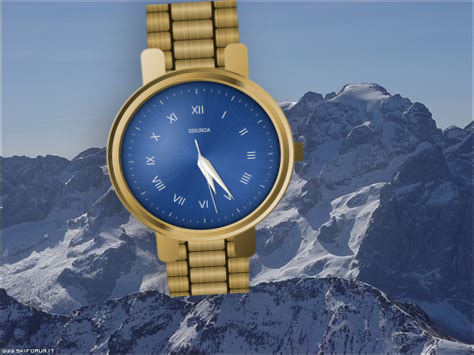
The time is 5,24,28
